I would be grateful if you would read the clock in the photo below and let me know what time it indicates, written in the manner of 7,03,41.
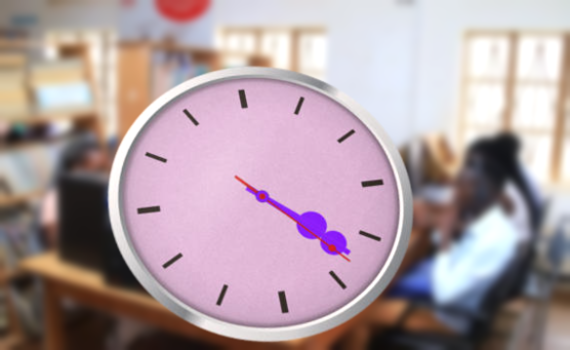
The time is 4,22,23
